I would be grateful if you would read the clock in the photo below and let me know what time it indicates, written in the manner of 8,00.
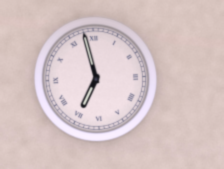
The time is 6,58
